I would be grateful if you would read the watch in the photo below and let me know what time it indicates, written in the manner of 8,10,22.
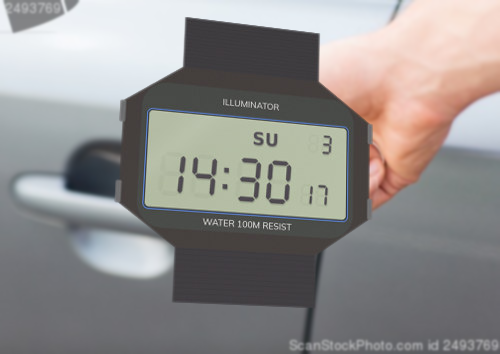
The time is 14,30,17
